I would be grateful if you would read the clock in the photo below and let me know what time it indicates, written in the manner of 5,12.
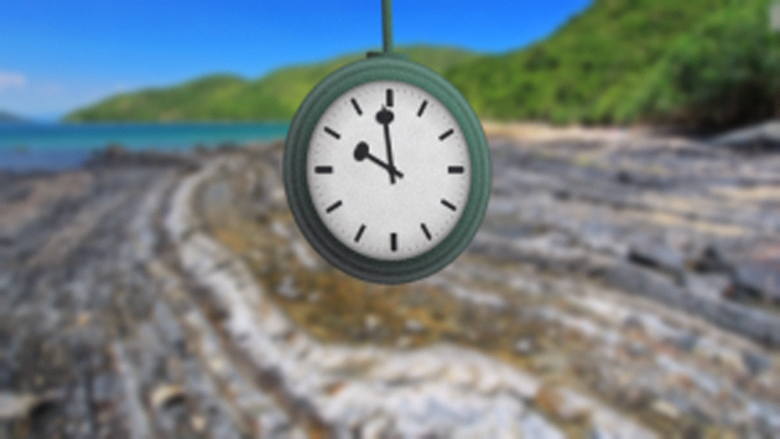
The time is 9,59
